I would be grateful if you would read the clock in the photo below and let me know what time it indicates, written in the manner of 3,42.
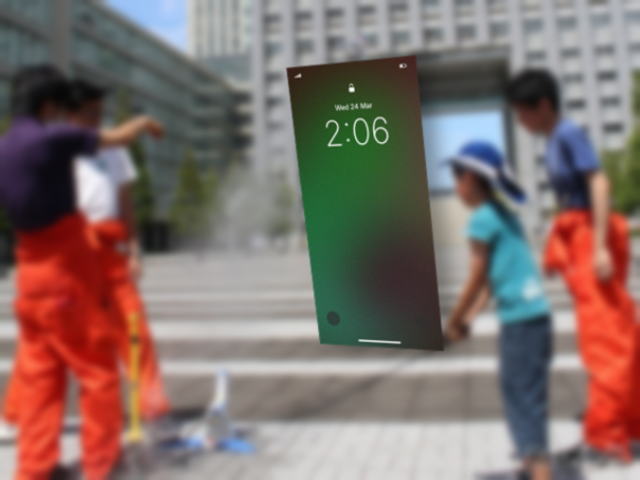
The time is 2,06
